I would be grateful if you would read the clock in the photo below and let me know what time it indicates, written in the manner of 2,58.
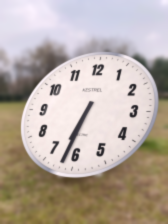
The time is 6,32
